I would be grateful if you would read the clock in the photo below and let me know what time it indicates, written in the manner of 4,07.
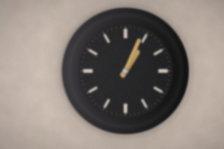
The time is 1,04
